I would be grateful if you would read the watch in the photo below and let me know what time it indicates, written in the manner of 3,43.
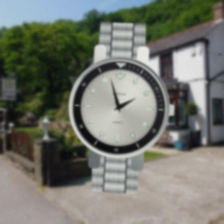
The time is 1,57
